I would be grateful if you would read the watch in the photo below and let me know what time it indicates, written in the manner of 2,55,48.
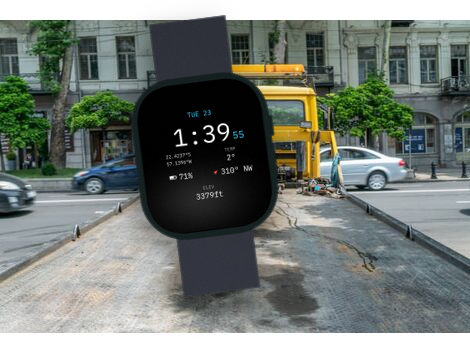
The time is 1,39,55
